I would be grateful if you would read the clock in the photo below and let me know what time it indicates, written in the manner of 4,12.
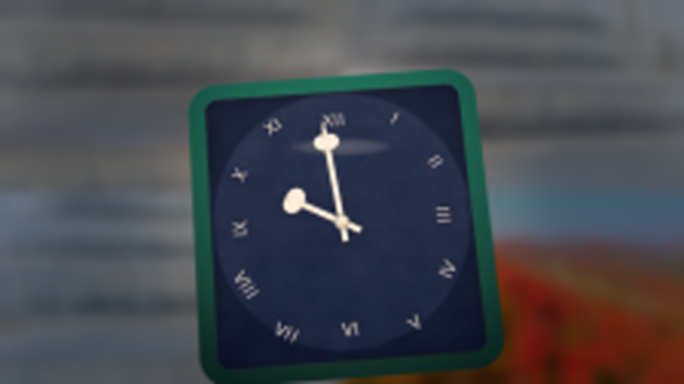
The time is 9,59
